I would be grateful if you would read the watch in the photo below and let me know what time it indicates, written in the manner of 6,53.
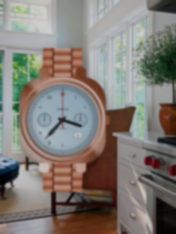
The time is 3,37
